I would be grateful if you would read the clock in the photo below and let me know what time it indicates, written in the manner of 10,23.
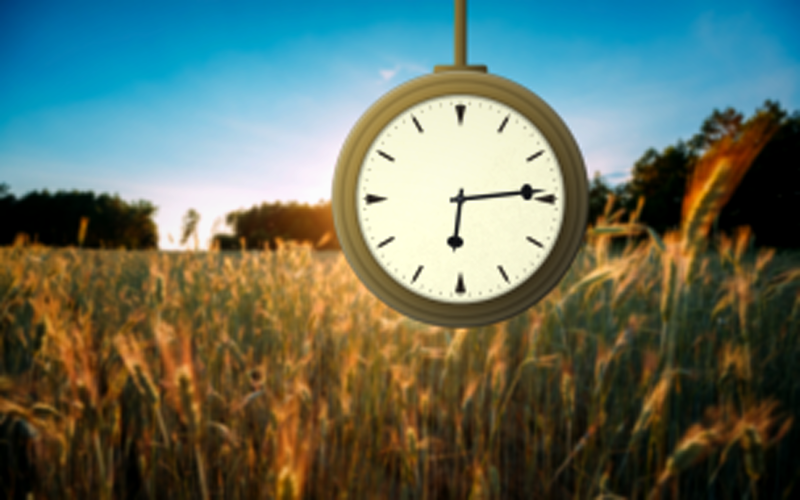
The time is 6,14
